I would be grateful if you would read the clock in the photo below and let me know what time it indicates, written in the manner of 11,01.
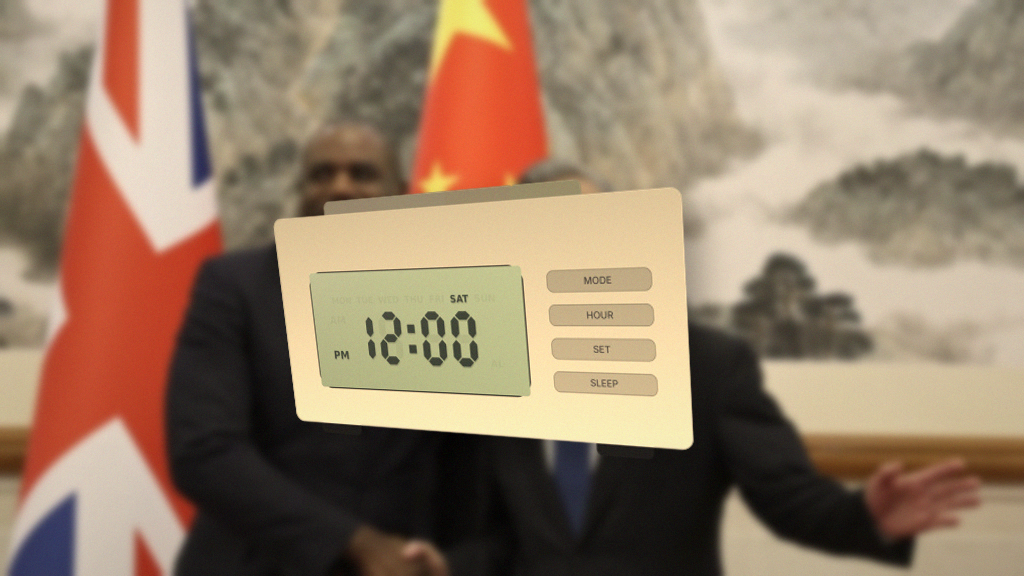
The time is 12,00
